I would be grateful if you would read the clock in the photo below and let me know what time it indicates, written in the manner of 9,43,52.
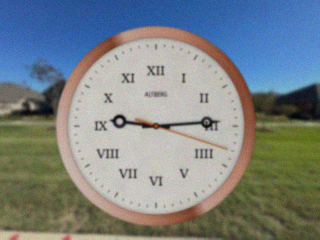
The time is 9,14,18
